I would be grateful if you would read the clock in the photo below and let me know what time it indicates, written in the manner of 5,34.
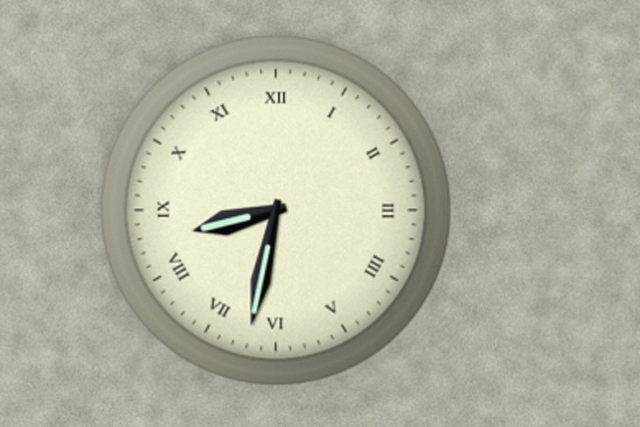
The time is 8,32
